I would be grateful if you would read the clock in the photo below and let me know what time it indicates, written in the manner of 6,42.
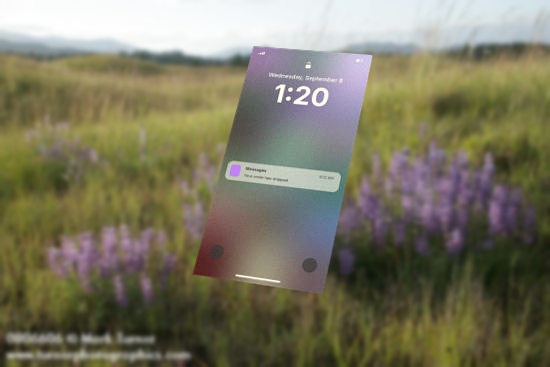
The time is 1,20
